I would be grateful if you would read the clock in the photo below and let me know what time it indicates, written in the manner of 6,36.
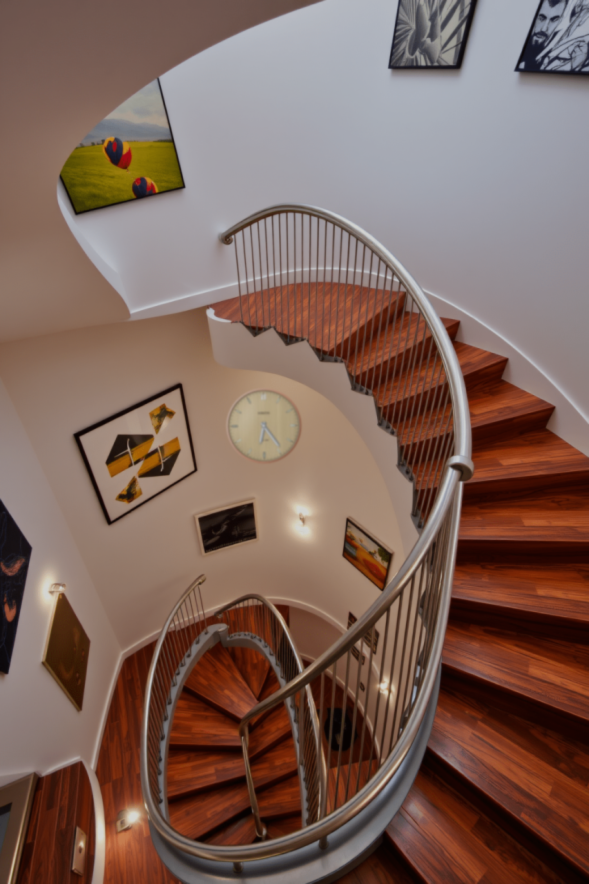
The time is 6,24
